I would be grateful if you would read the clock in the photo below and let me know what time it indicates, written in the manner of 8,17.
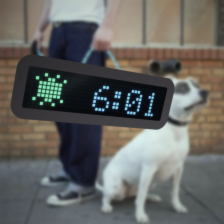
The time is 6,01
